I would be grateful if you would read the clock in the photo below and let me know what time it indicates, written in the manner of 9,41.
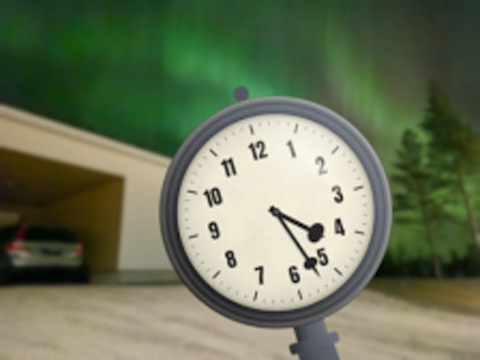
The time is 4,27
